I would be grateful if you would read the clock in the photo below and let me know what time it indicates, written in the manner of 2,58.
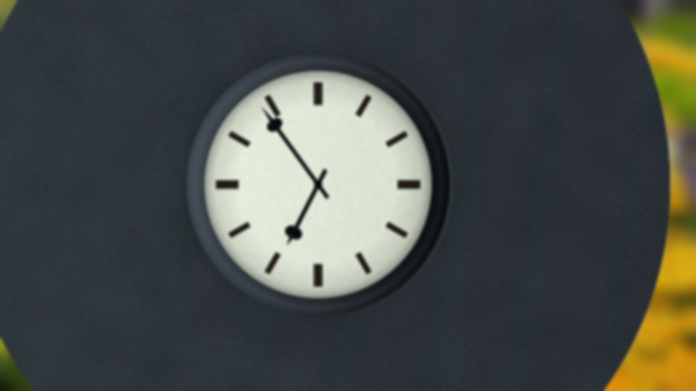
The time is 6,54
